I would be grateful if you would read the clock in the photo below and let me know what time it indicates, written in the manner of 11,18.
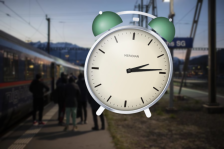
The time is 2,14
